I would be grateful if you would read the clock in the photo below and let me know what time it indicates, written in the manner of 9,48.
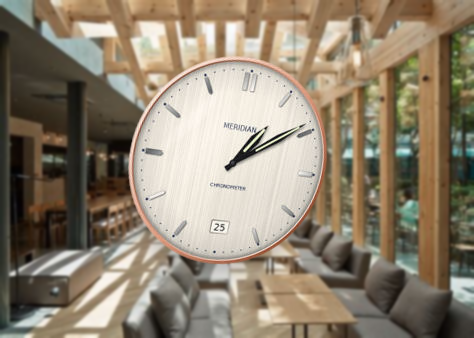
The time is 1,09
